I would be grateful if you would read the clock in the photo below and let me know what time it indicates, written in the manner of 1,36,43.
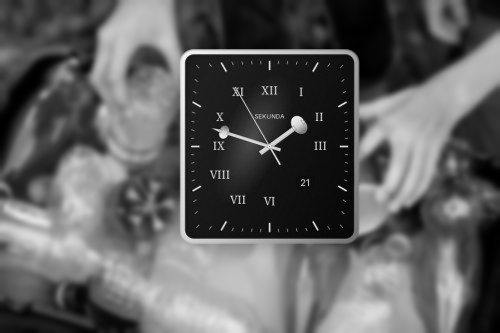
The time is 1,47,55
